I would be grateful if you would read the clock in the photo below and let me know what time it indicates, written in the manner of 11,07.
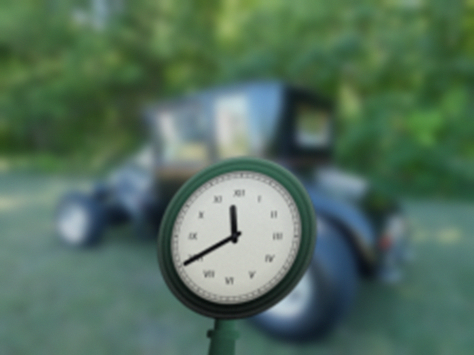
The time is 11,40
